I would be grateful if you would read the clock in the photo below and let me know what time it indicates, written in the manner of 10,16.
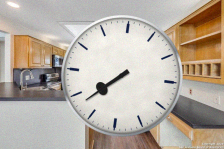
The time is 7,38
